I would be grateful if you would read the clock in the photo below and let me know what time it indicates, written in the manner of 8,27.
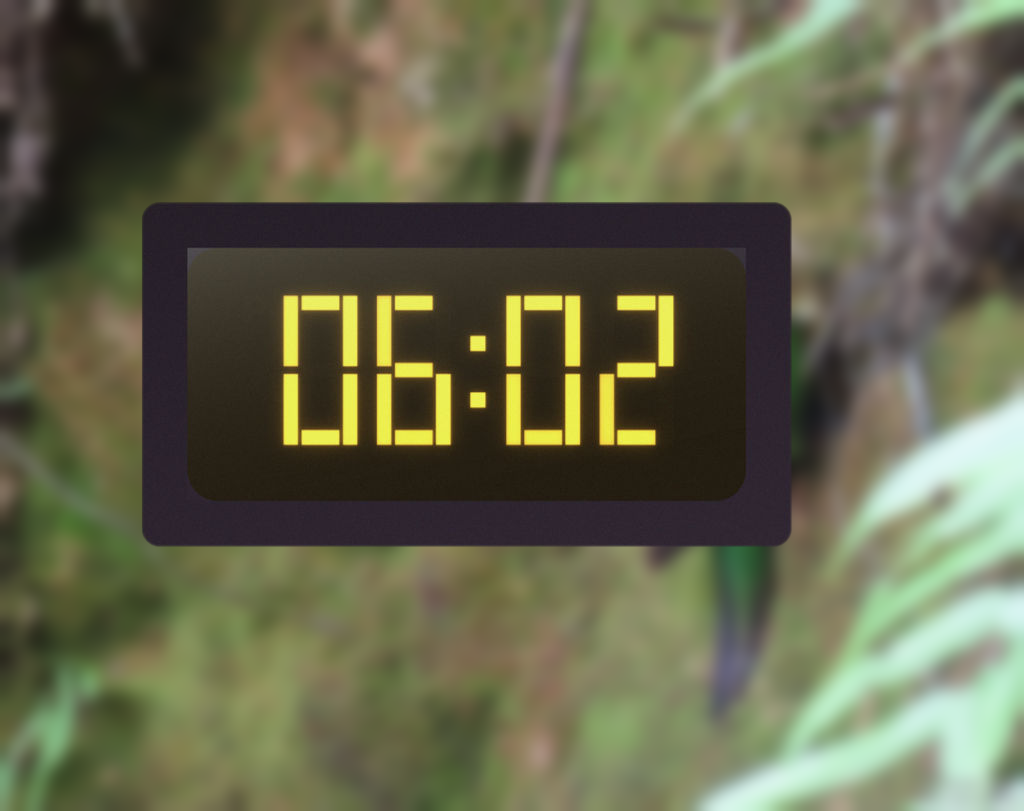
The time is 6,02
